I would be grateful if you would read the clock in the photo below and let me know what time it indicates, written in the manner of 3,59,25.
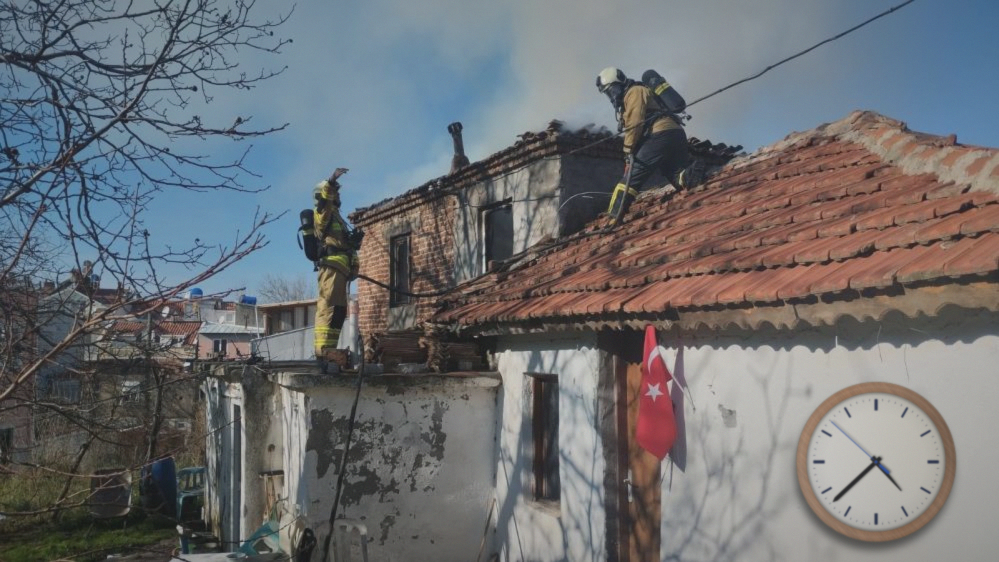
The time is 4,37,52
